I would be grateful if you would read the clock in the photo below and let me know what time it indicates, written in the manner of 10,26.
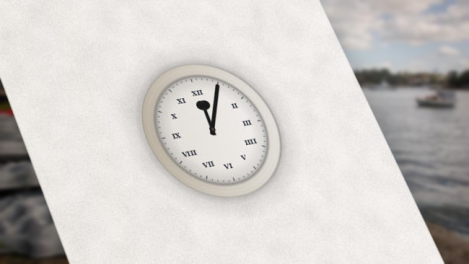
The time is 12,05
